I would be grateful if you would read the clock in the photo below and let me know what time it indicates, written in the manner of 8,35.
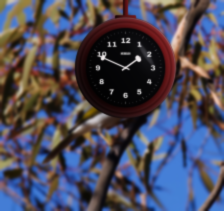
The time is 1,49
